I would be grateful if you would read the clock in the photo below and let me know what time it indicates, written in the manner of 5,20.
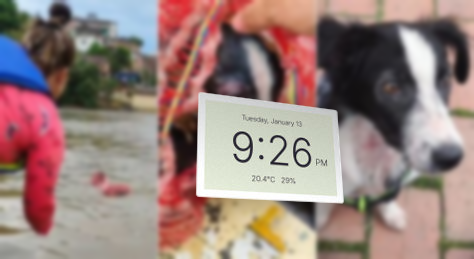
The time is 9,26
